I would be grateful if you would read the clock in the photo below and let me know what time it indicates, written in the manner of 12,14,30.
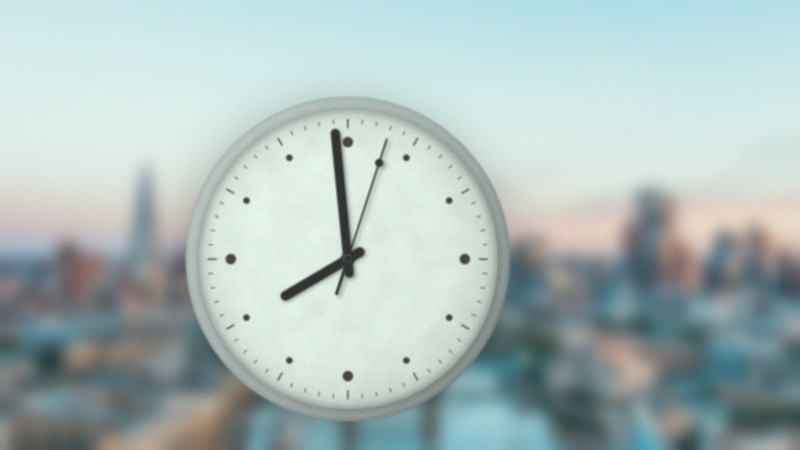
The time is 7,59,03
